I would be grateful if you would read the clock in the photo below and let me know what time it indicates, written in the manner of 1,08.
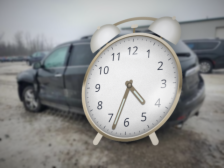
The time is 4,33
